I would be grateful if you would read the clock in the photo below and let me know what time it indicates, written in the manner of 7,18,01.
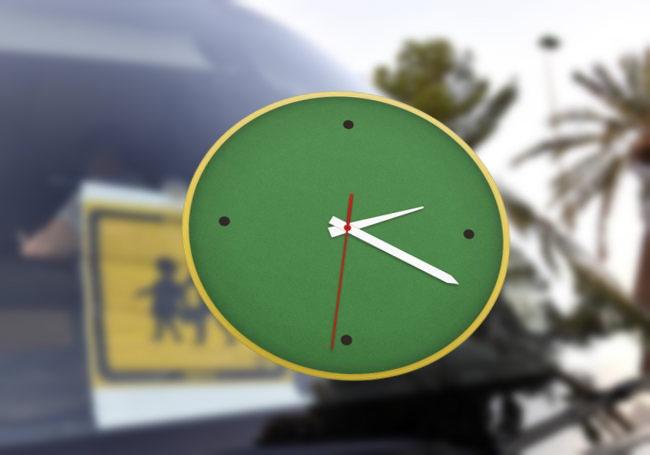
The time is 2,19,31
